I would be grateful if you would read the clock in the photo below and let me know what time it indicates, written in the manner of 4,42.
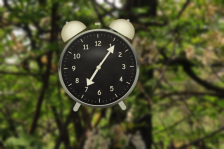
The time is 7,06
